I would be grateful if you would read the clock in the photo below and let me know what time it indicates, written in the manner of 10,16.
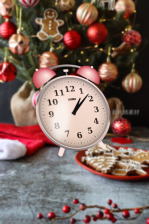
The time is 1,08
